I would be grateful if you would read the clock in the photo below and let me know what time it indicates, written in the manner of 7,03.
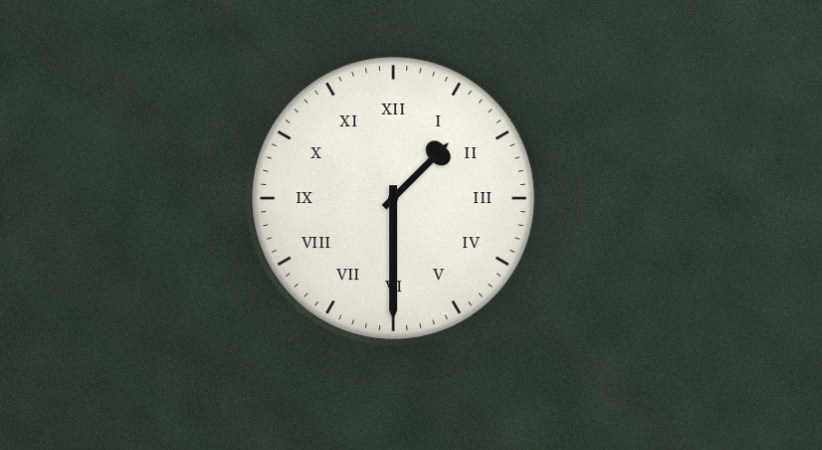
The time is 1,30
